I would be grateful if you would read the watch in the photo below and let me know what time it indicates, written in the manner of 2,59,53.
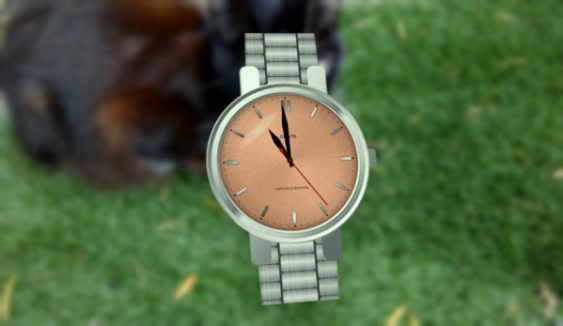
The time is 10,59,24
